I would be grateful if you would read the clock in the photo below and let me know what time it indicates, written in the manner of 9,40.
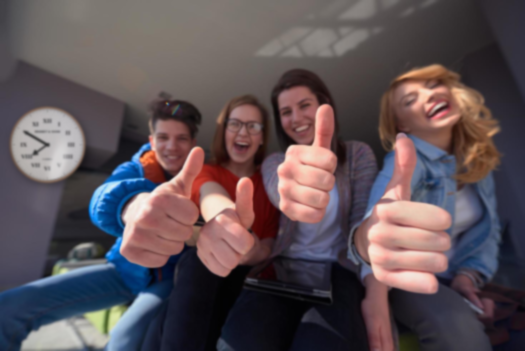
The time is 7,50
